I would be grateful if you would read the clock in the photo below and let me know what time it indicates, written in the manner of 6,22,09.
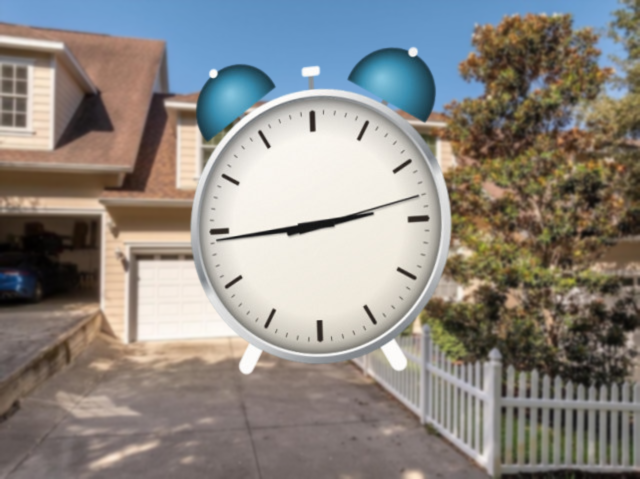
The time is 2,44,13
